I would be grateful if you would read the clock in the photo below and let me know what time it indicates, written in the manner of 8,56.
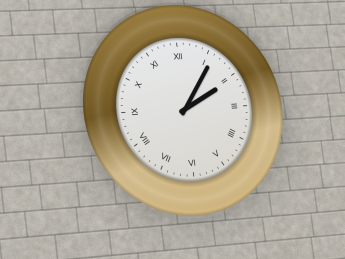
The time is 2,06
